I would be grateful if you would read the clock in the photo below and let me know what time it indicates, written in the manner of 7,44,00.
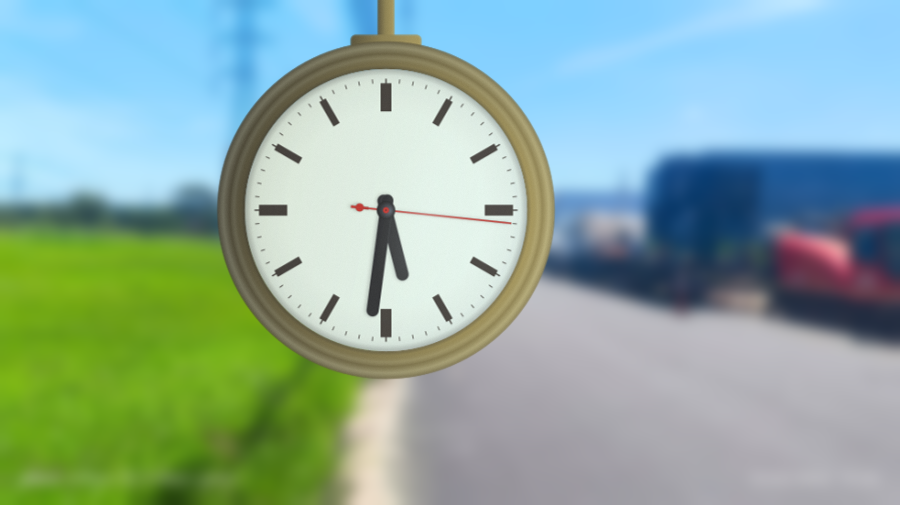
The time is 5,31,16
